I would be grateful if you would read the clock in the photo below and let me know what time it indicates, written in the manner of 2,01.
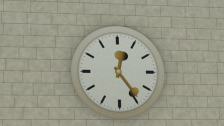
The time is 12,24
